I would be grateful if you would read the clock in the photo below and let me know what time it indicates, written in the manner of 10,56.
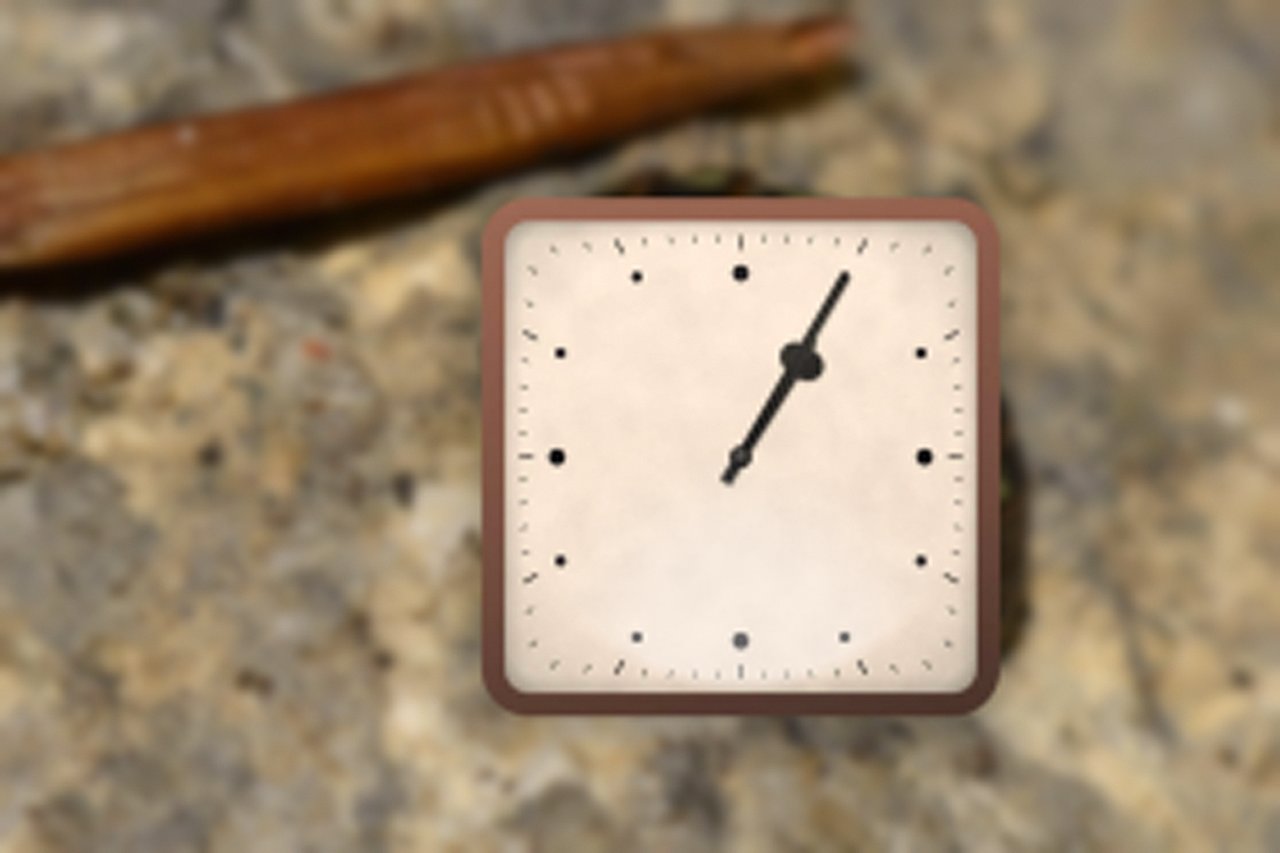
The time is 1,05
